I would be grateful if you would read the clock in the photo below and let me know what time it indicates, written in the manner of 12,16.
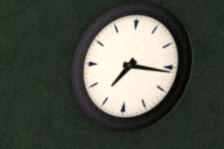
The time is 7,16
